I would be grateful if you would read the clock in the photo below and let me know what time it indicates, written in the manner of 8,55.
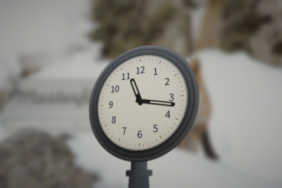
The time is 11,17
